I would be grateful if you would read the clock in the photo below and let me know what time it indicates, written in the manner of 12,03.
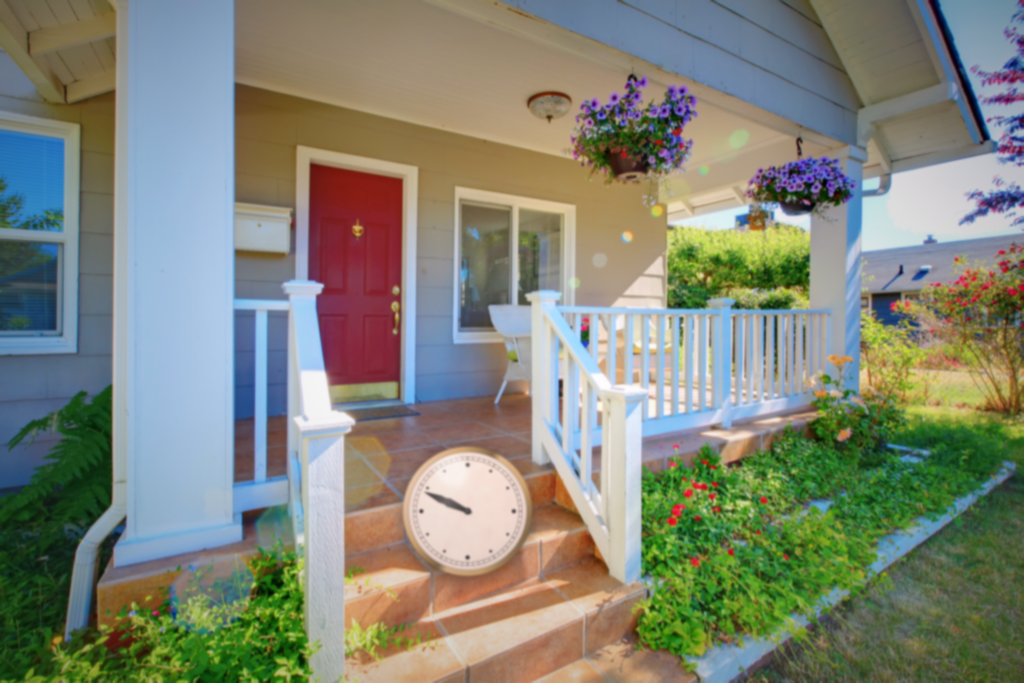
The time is 9,49
